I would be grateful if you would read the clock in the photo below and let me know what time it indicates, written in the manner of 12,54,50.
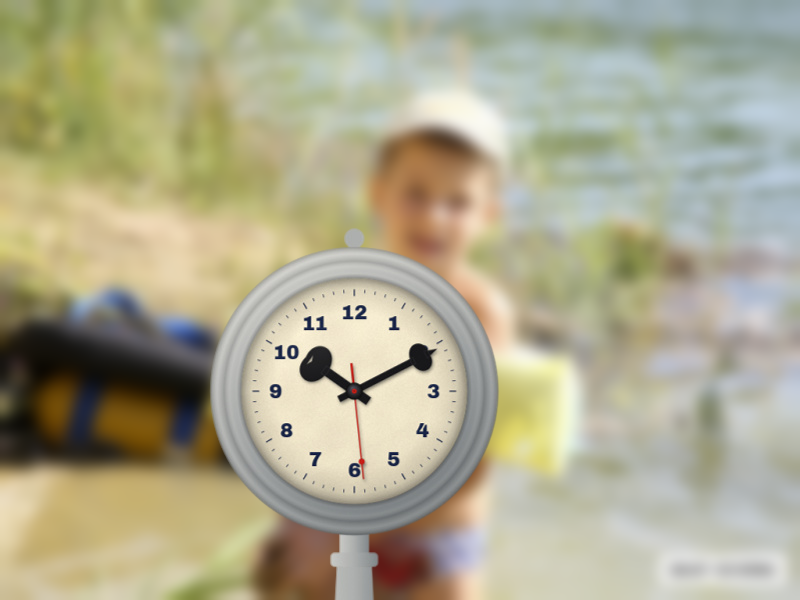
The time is 10,10,29
